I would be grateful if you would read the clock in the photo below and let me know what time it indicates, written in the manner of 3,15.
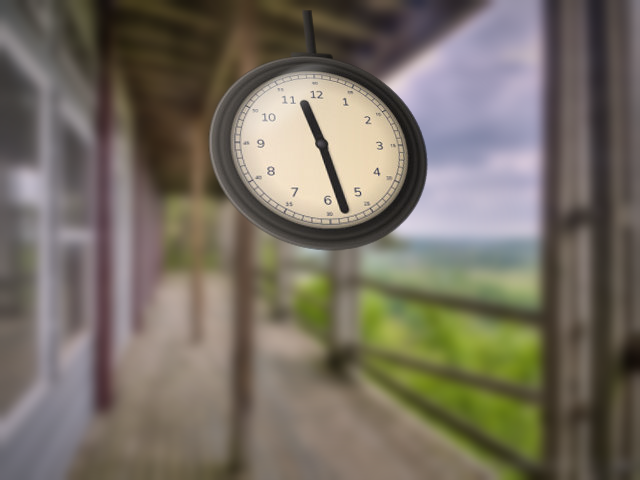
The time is 11,28
